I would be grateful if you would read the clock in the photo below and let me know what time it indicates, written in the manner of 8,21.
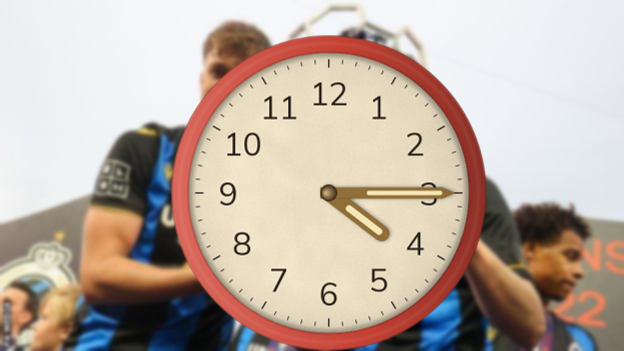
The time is 4,15
